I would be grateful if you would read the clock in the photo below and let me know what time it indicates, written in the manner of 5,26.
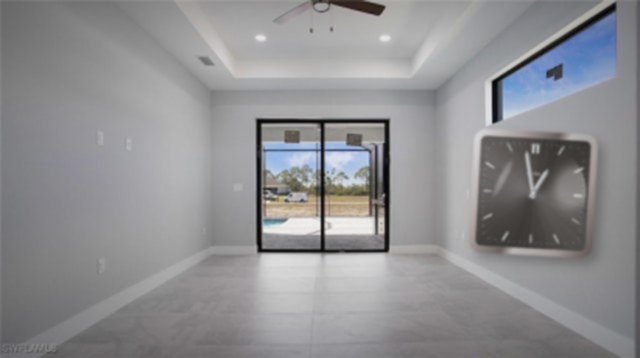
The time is 12,58
